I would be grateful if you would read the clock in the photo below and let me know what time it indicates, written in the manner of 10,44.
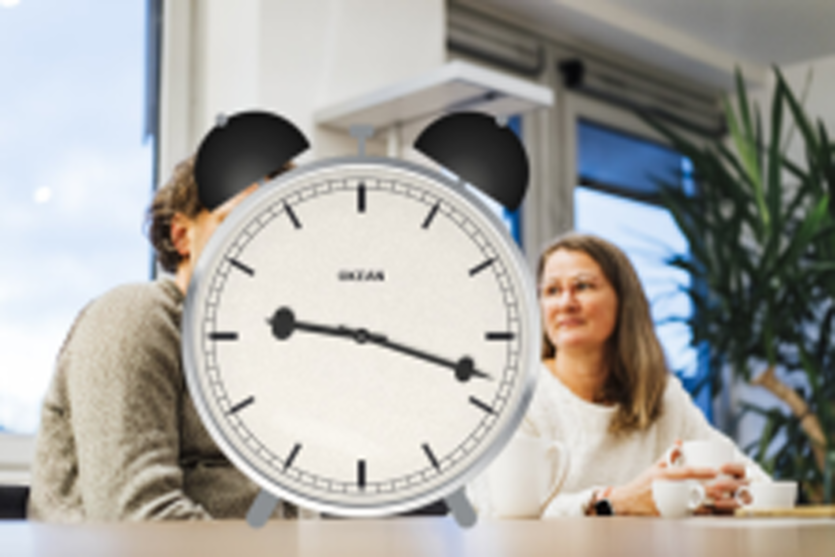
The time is 9,18
